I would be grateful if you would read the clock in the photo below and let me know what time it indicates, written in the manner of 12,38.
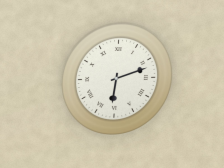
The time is 6,12
